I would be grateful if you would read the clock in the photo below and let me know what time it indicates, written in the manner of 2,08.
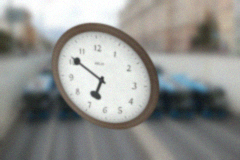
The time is 6,51
